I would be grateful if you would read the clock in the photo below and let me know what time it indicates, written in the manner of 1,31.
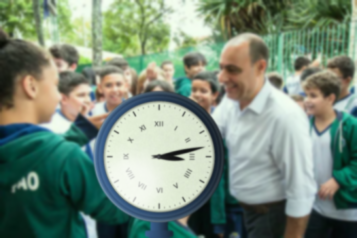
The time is 3,13
